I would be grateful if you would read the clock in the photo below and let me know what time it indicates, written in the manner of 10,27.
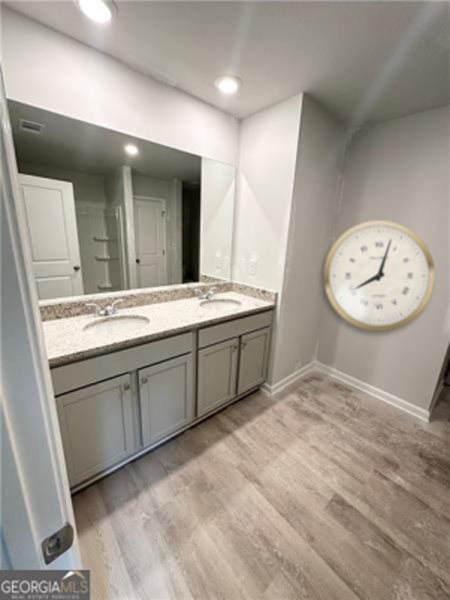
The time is 8,03
